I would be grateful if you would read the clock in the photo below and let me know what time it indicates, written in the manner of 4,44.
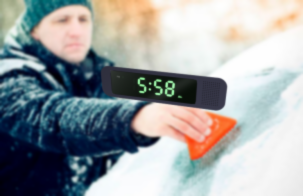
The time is 5,58
